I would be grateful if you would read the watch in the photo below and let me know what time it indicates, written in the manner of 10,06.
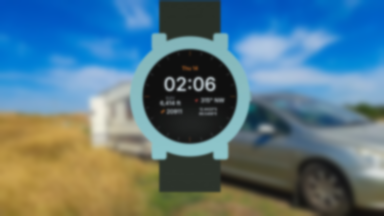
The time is 2,06
